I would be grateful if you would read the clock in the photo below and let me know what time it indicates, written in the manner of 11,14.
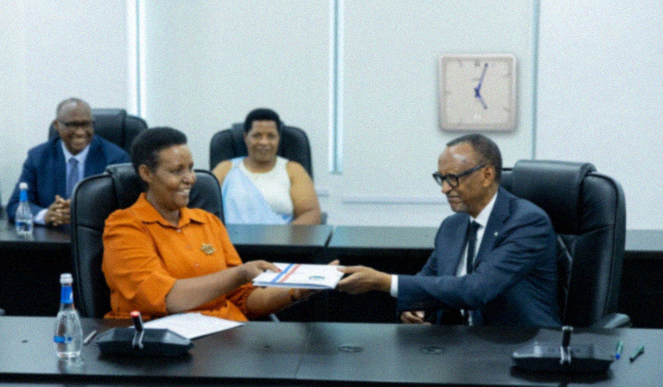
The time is 5,03
